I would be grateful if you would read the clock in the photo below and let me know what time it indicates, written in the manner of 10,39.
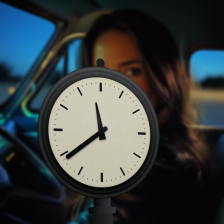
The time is 11,39
